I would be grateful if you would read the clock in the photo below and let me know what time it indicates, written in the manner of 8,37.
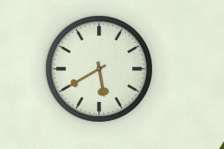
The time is 5,40
